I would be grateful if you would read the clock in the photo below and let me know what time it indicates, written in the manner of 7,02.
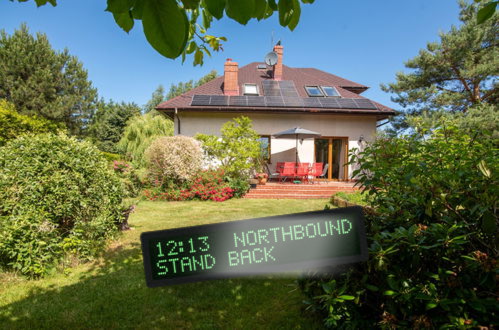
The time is 12,13
